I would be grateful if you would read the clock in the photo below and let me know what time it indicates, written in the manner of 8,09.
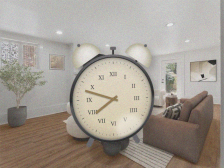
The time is 7,48
